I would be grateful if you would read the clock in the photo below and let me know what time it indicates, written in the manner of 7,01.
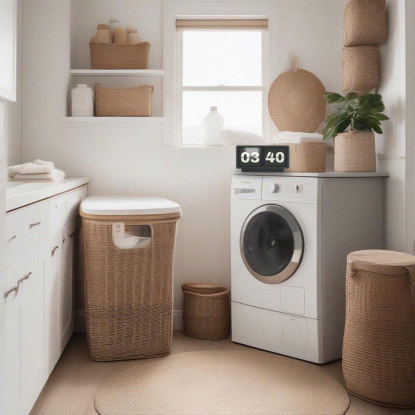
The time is 3,40
